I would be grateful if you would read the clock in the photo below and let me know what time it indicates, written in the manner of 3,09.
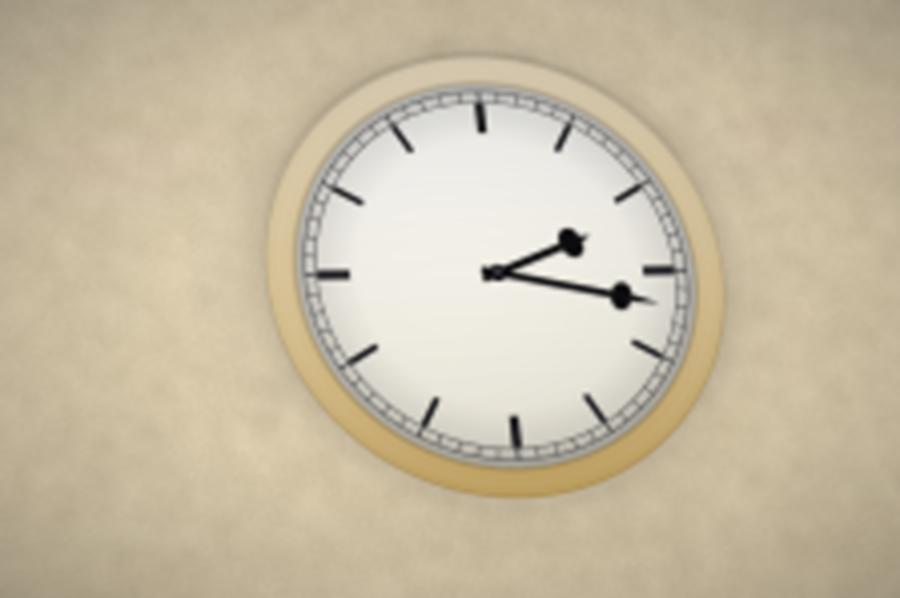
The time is 2,17
